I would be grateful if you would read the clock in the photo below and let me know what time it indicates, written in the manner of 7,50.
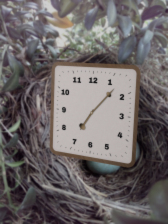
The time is 7,07
